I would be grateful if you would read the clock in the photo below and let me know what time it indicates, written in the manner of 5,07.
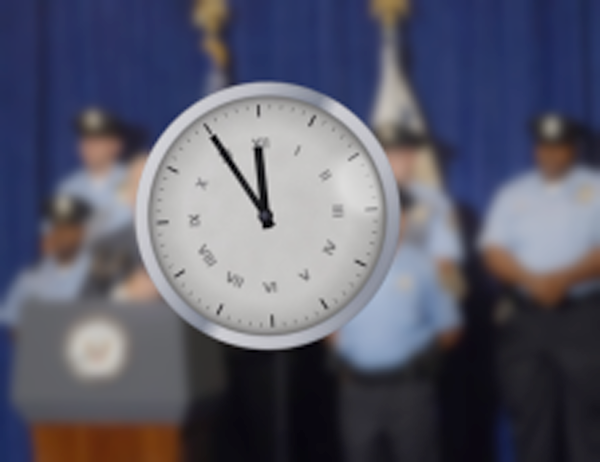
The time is 11,55
